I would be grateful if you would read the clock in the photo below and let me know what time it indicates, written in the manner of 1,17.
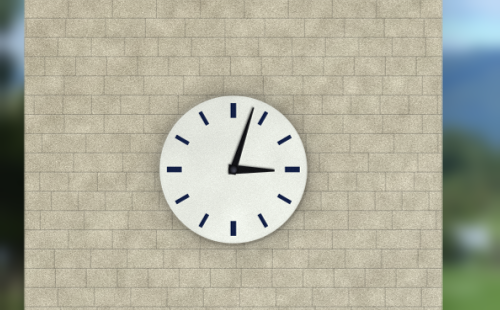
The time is 3,03
